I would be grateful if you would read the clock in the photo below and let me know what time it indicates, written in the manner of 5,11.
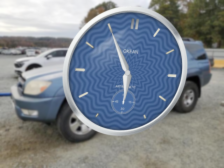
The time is 5,55
